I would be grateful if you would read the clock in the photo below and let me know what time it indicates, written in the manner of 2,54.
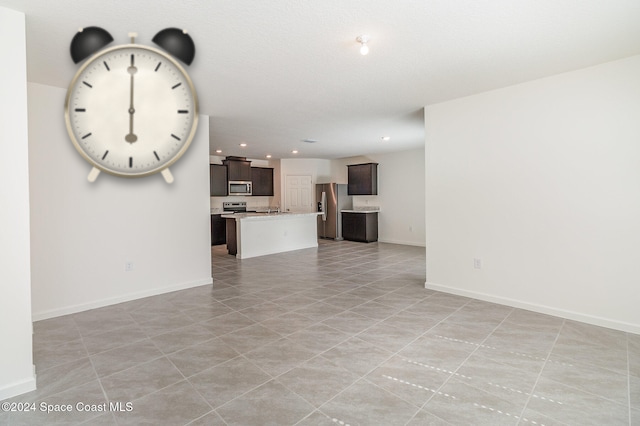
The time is 6,00
